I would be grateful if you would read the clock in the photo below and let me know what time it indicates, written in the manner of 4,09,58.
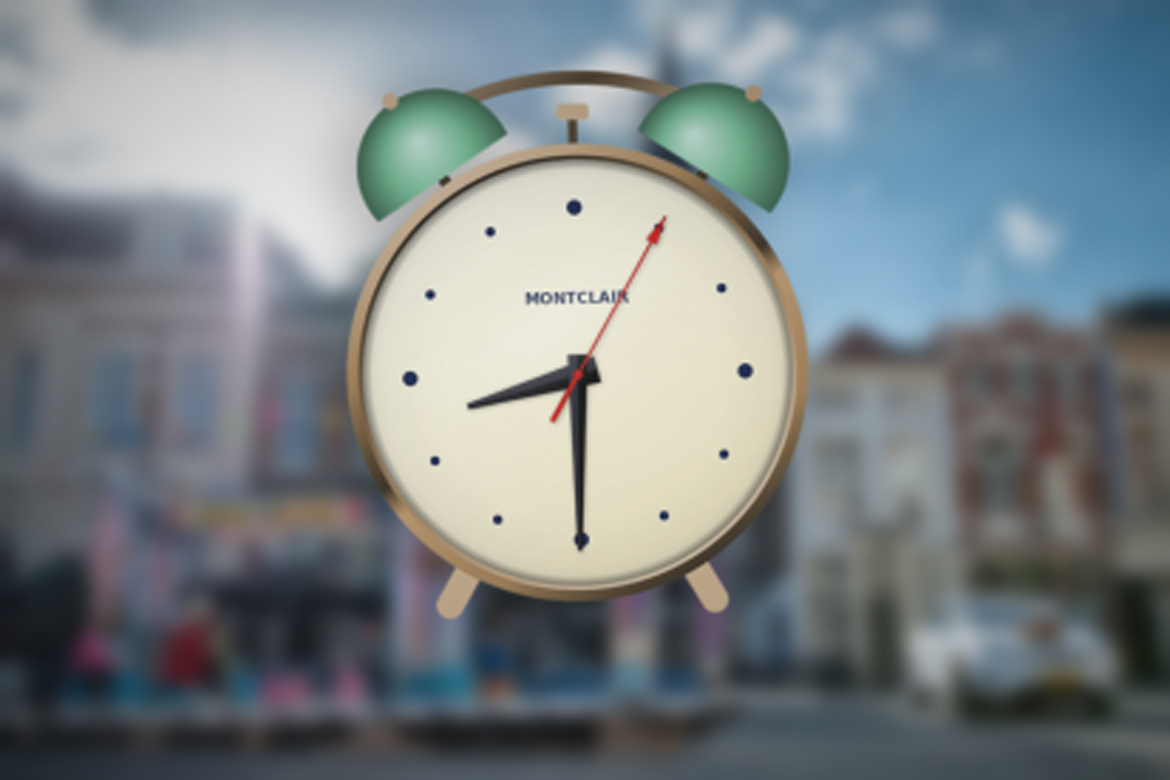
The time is 8,30,05
